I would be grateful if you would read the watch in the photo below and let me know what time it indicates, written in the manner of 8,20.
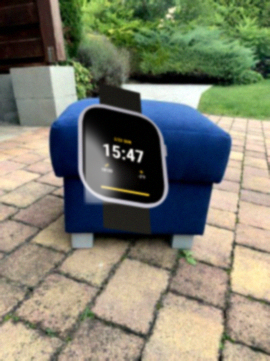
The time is 15,47
